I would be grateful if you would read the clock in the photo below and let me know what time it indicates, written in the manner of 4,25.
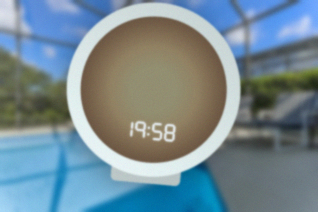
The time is 19,58
